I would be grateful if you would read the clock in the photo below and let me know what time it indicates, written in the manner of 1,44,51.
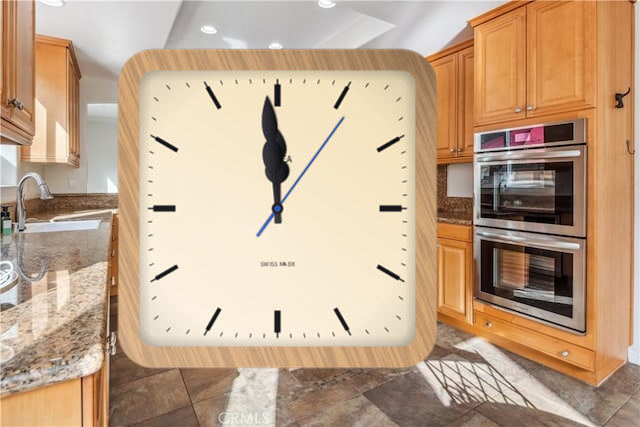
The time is 11,59,06
